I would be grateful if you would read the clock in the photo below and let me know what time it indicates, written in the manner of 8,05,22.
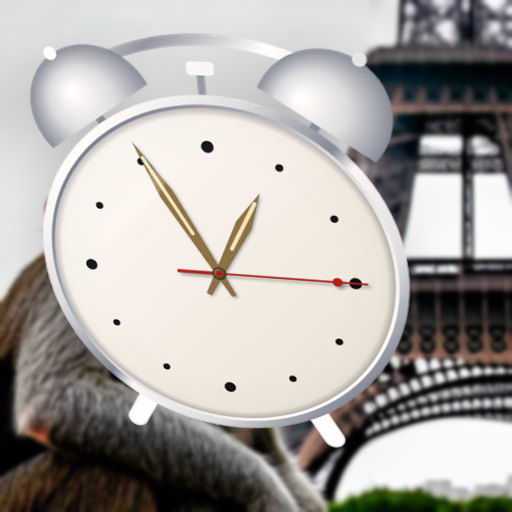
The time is 12,55,15
